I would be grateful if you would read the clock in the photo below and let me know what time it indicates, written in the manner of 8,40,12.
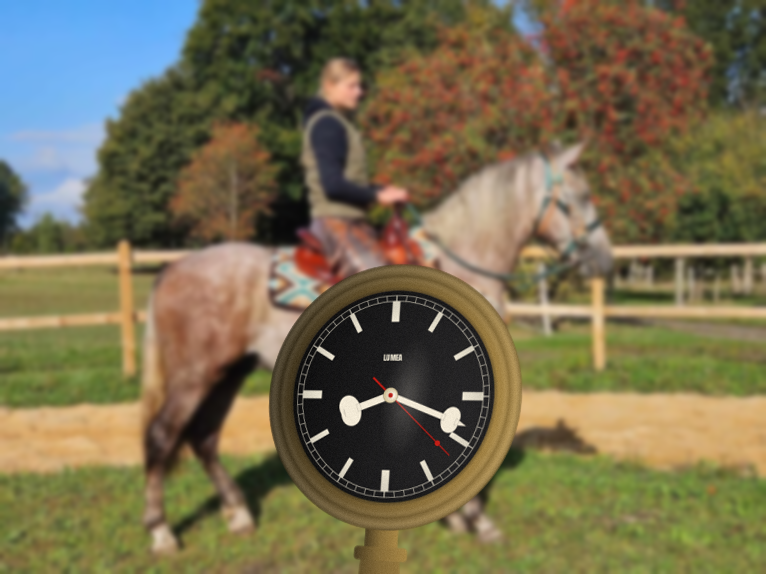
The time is 8,18,22
